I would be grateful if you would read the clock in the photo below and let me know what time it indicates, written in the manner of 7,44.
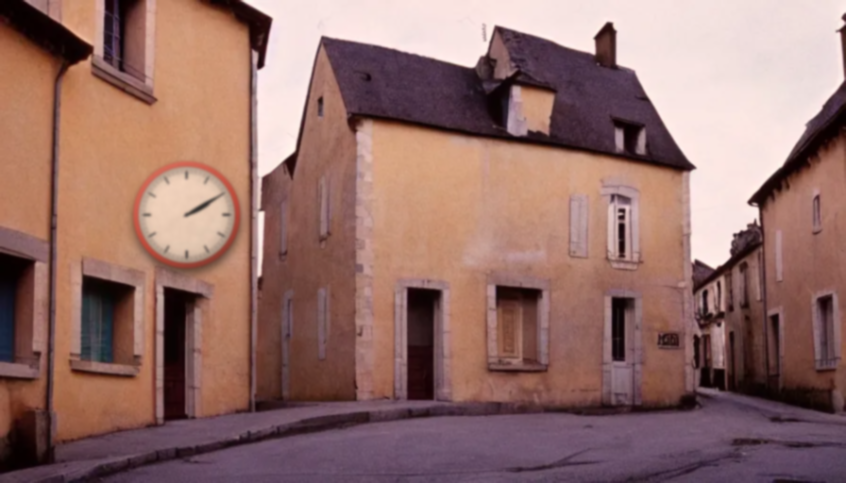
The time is 2,10
